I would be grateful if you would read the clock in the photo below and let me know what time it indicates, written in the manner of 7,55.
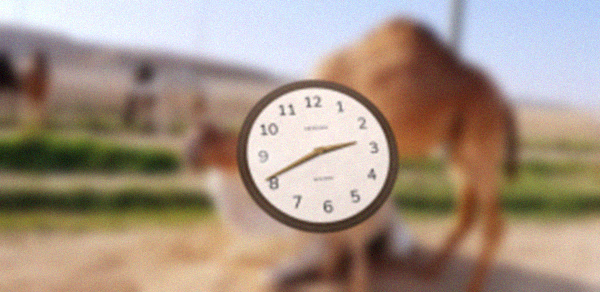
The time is 2,41
